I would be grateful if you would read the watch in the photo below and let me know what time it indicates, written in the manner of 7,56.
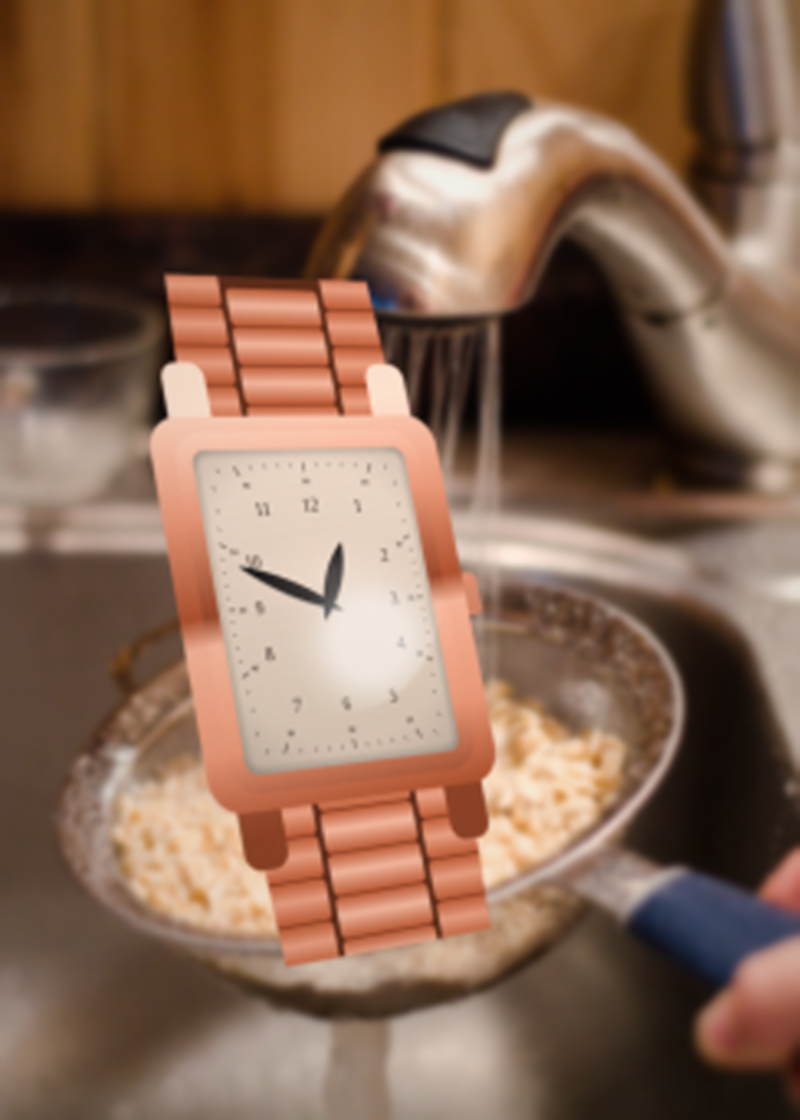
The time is 12,49
